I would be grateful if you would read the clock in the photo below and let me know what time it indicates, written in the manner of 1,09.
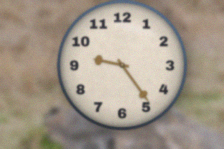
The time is 9,24
